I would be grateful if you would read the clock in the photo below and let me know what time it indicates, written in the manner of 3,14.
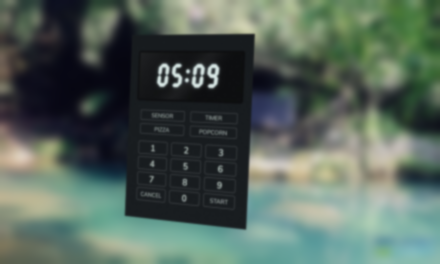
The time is 5,09
